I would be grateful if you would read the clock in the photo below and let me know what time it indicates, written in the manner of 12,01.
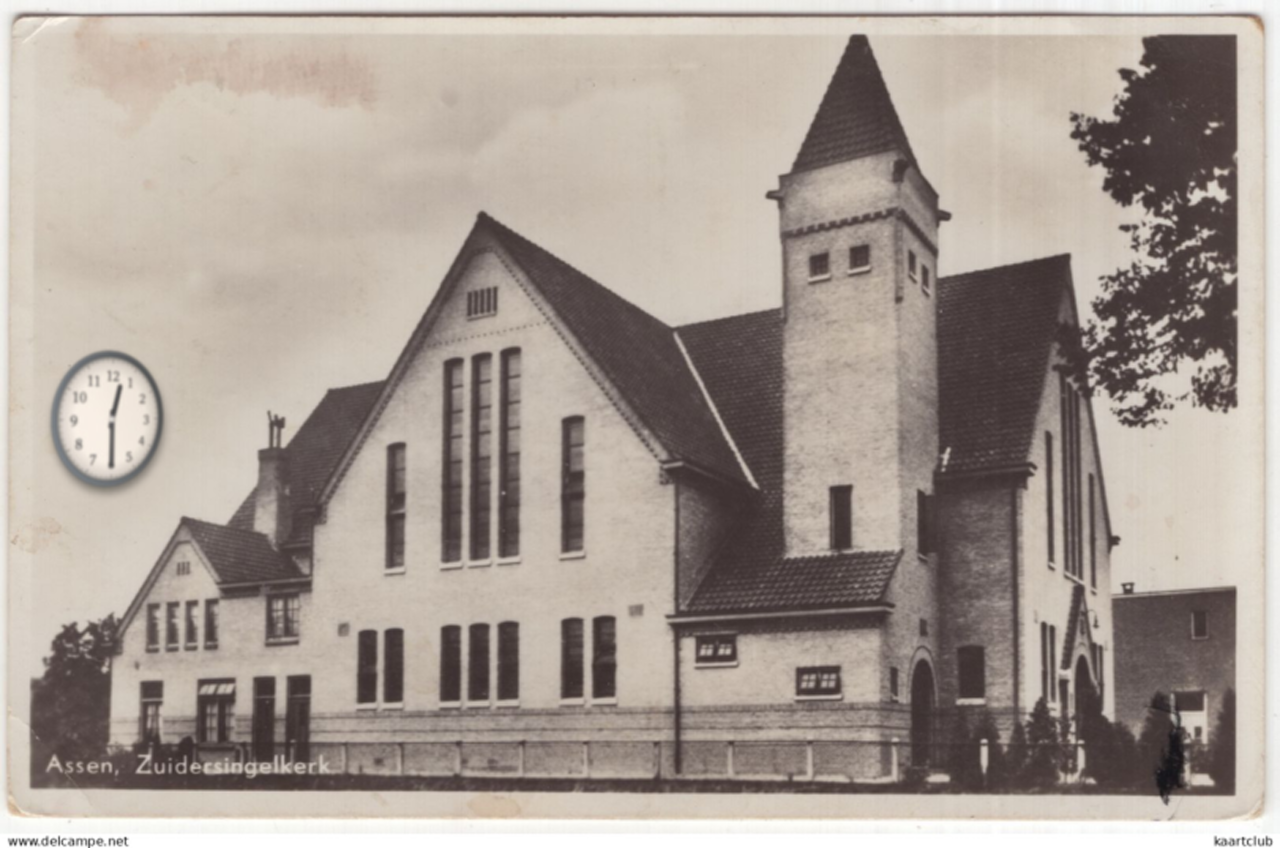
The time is 12,30
